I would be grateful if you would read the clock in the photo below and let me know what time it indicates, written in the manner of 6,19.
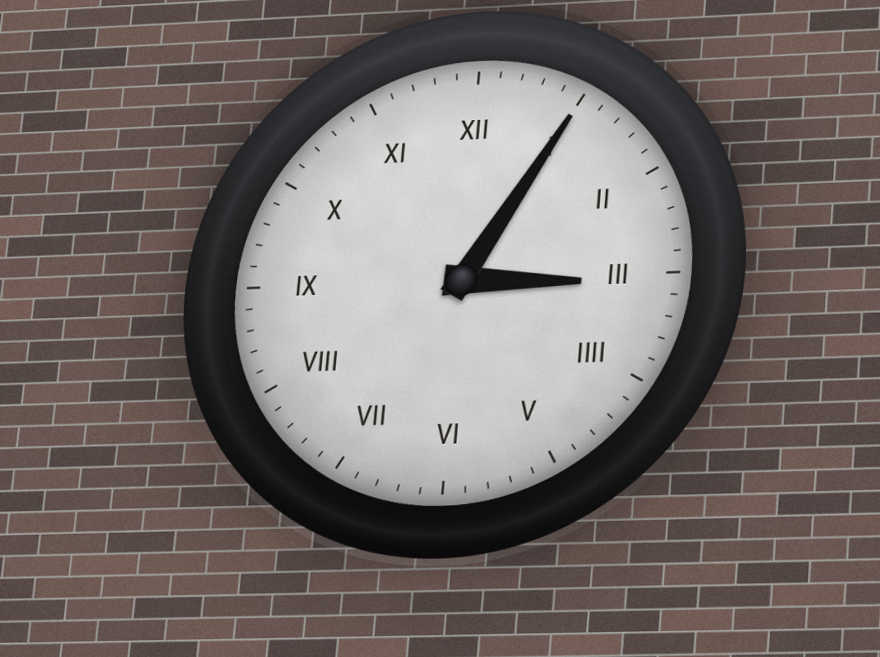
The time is 3,05
